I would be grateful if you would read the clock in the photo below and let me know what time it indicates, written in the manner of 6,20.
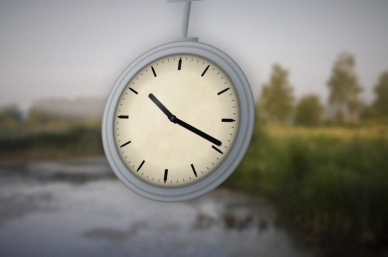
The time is 10,19
